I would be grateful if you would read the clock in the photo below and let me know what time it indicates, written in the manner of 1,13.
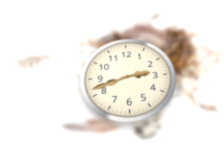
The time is 2,42
